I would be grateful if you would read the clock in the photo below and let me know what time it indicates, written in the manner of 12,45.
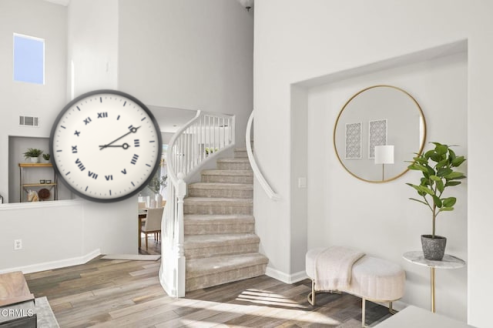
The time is 3,11
